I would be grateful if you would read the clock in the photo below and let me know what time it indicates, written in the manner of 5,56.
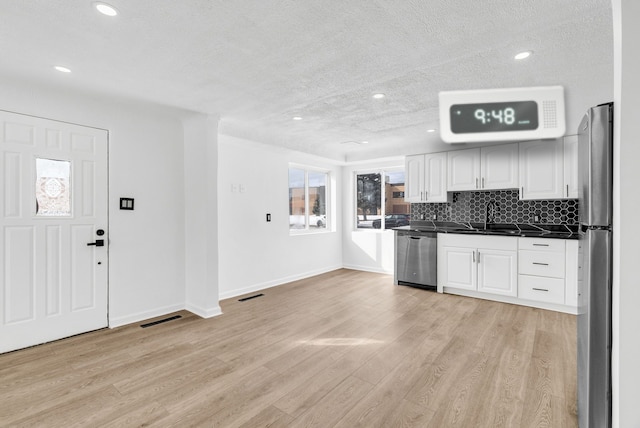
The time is 9,48
